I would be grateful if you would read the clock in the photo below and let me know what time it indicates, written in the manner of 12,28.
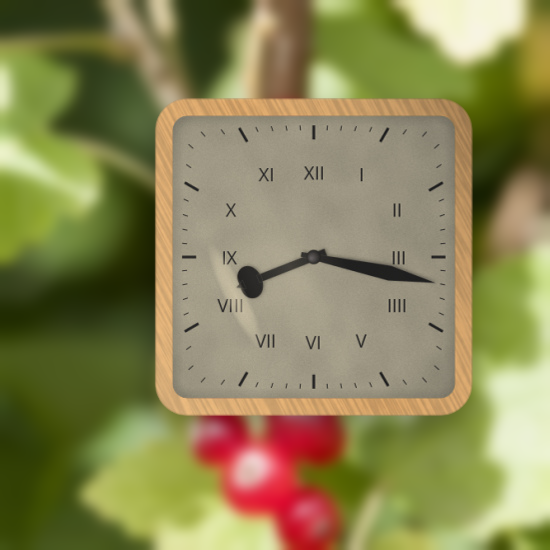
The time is 8,17
